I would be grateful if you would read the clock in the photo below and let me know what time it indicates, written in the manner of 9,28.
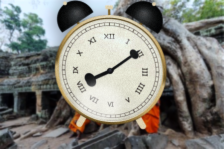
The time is 8,09
